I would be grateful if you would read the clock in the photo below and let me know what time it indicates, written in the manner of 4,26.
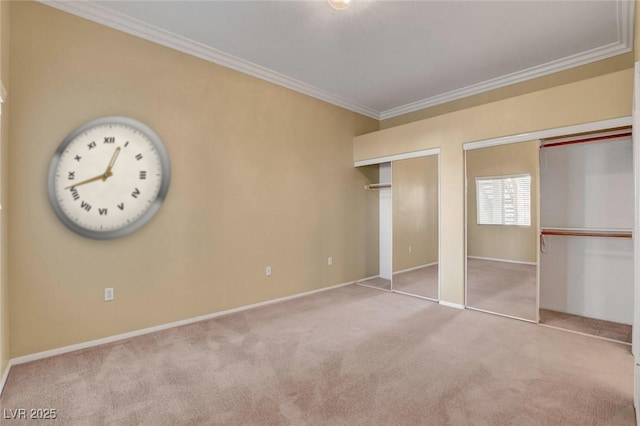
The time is 12,42
